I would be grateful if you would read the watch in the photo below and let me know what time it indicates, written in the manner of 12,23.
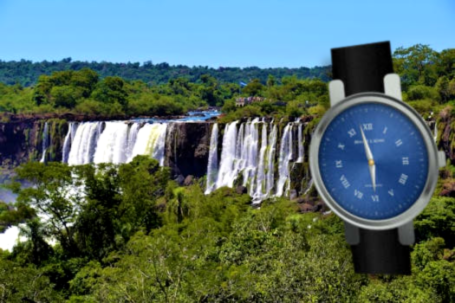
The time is 5,58
